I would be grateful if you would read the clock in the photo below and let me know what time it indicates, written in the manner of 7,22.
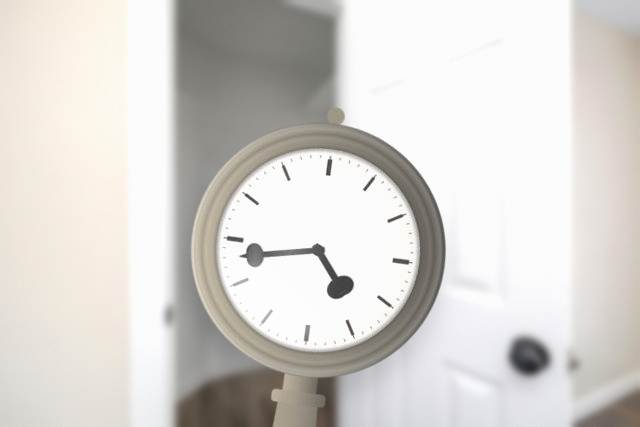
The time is 4,43
